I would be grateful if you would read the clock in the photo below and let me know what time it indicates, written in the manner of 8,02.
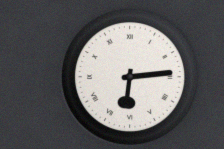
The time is 6,14
